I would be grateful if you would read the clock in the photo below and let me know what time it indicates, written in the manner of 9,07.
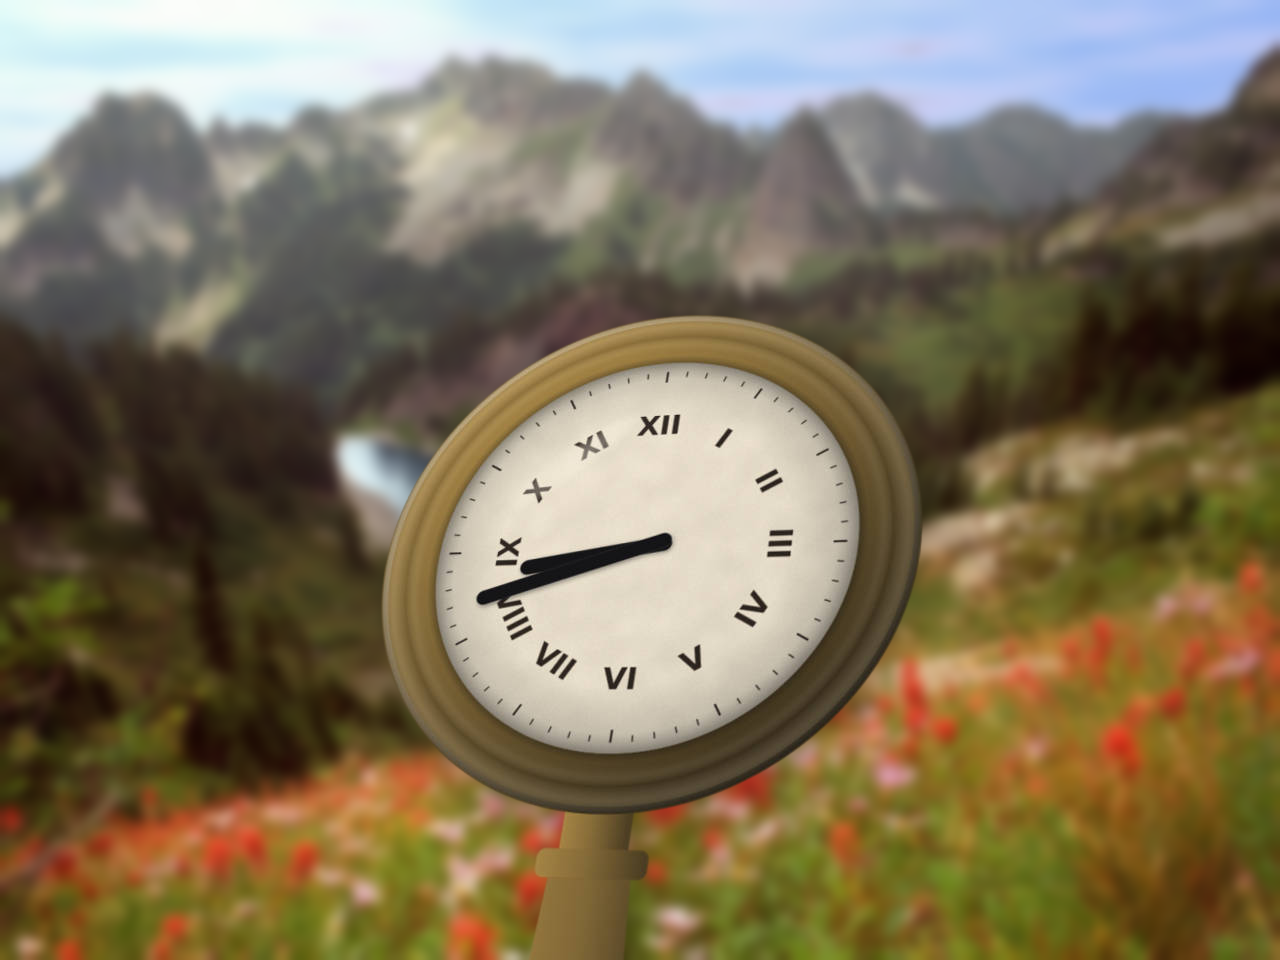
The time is 8,42
